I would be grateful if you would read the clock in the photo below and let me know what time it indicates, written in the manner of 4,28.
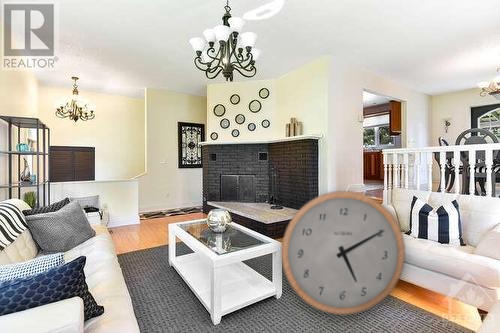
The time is 5,10
